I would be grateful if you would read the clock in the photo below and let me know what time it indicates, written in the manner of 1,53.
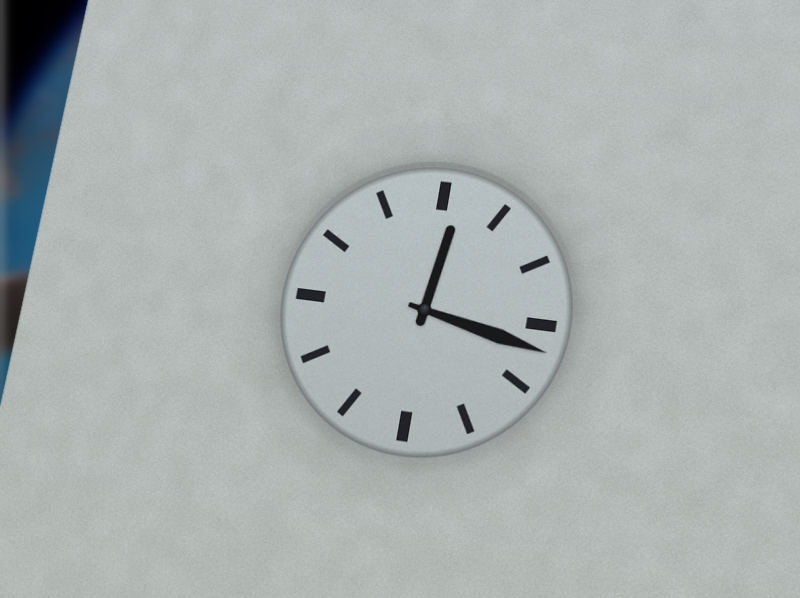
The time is 12,17
